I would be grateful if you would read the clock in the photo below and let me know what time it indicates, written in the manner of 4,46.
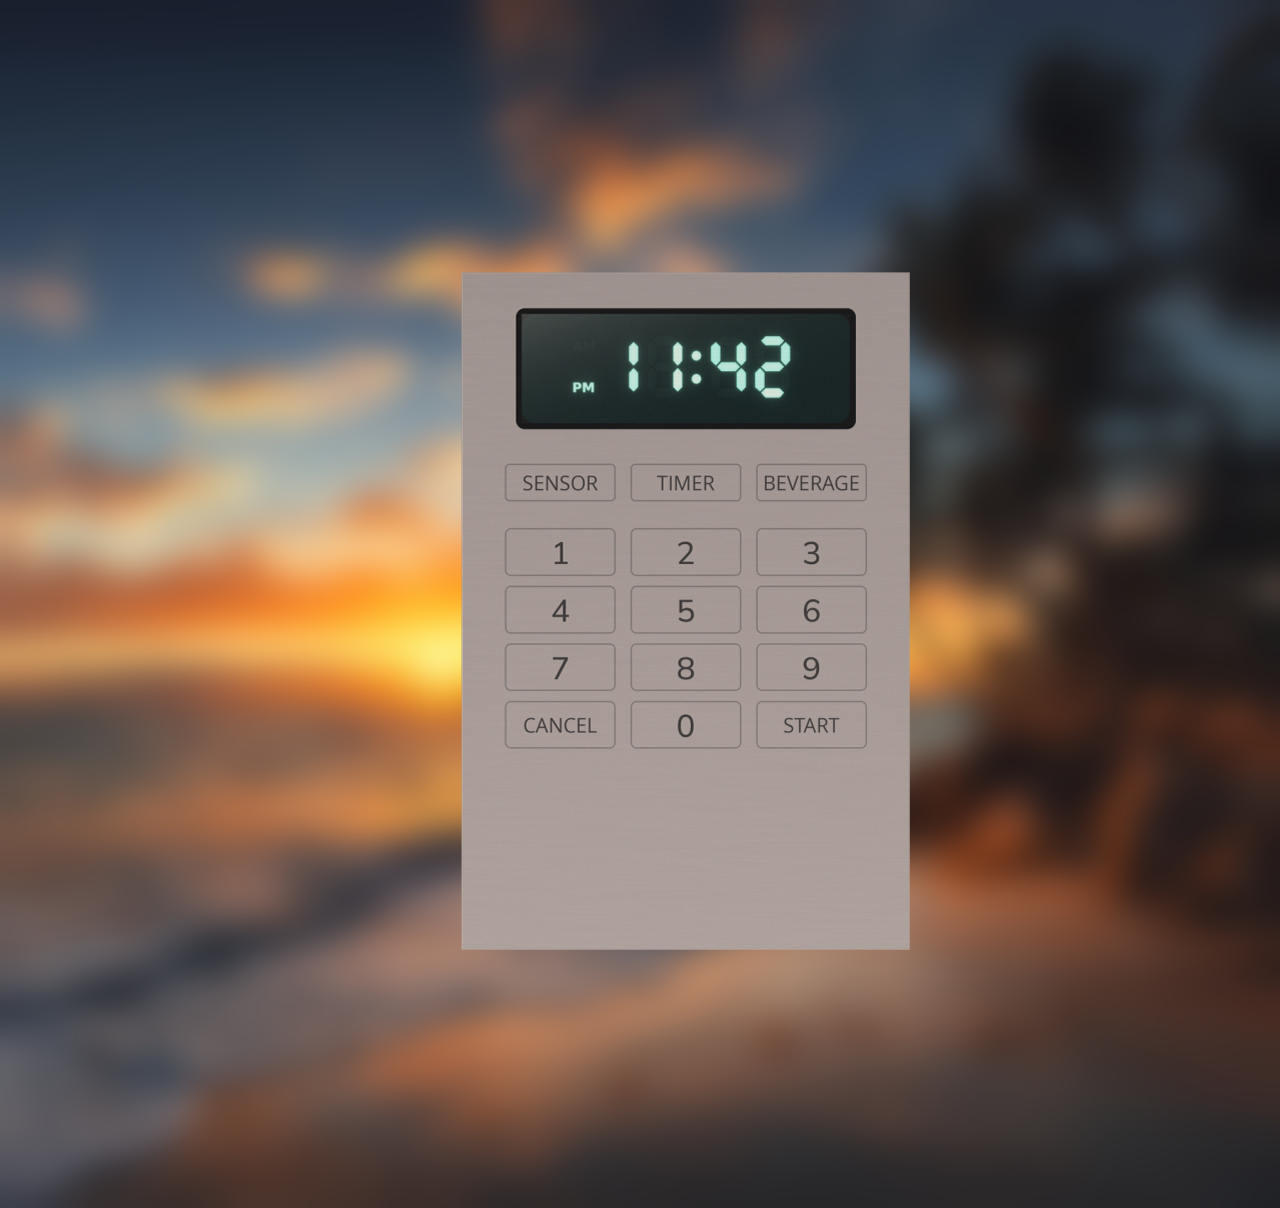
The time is 11,42
